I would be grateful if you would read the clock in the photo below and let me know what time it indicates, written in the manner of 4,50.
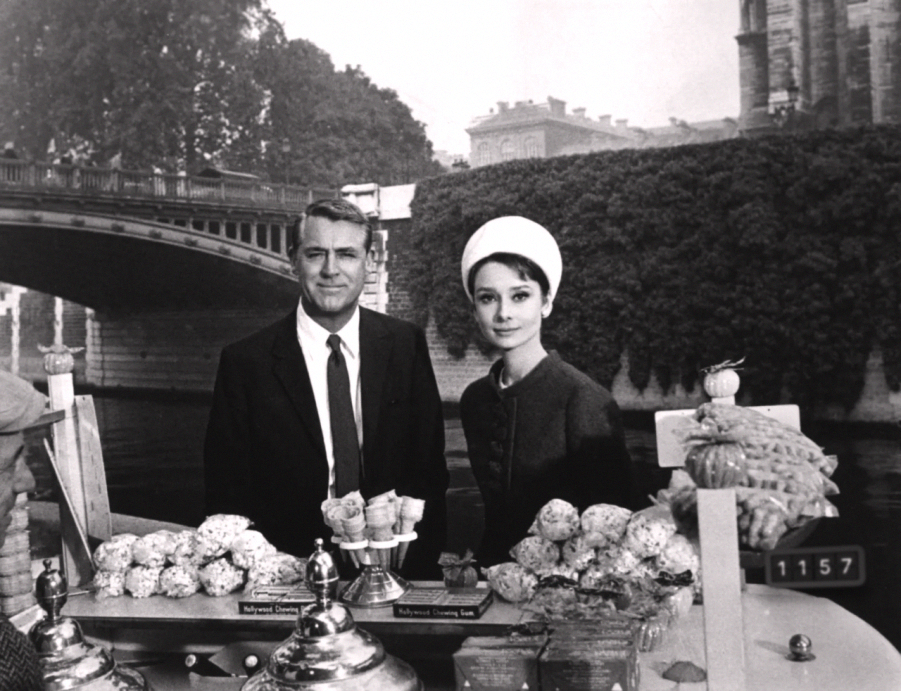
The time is 11,57
